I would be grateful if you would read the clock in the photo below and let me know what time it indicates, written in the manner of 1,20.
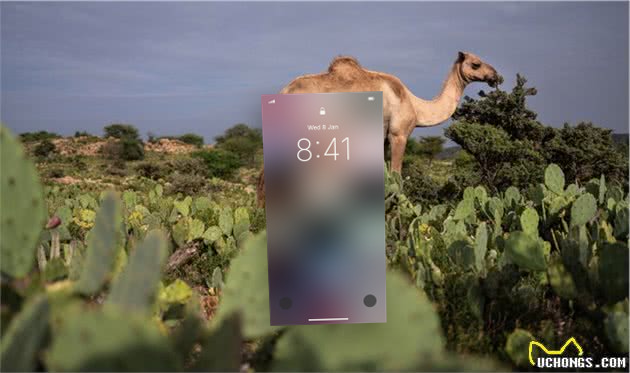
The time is 8,41
